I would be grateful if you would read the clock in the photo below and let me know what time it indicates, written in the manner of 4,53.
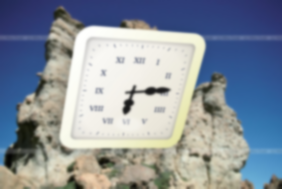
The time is 6,14
